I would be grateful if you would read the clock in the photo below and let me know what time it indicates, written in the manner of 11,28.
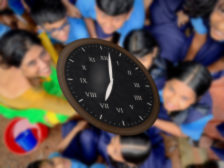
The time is 7,02
